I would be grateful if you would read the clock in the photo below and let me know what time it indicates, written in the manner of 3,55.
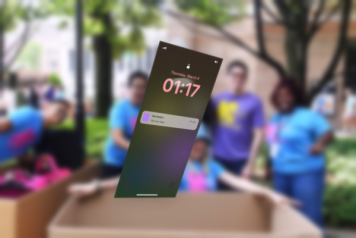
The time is 1,17
